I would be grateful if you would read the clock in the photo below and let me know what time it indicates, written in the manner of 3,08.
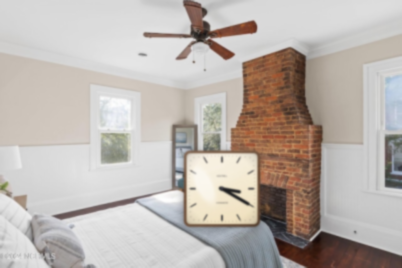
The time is 3,20
